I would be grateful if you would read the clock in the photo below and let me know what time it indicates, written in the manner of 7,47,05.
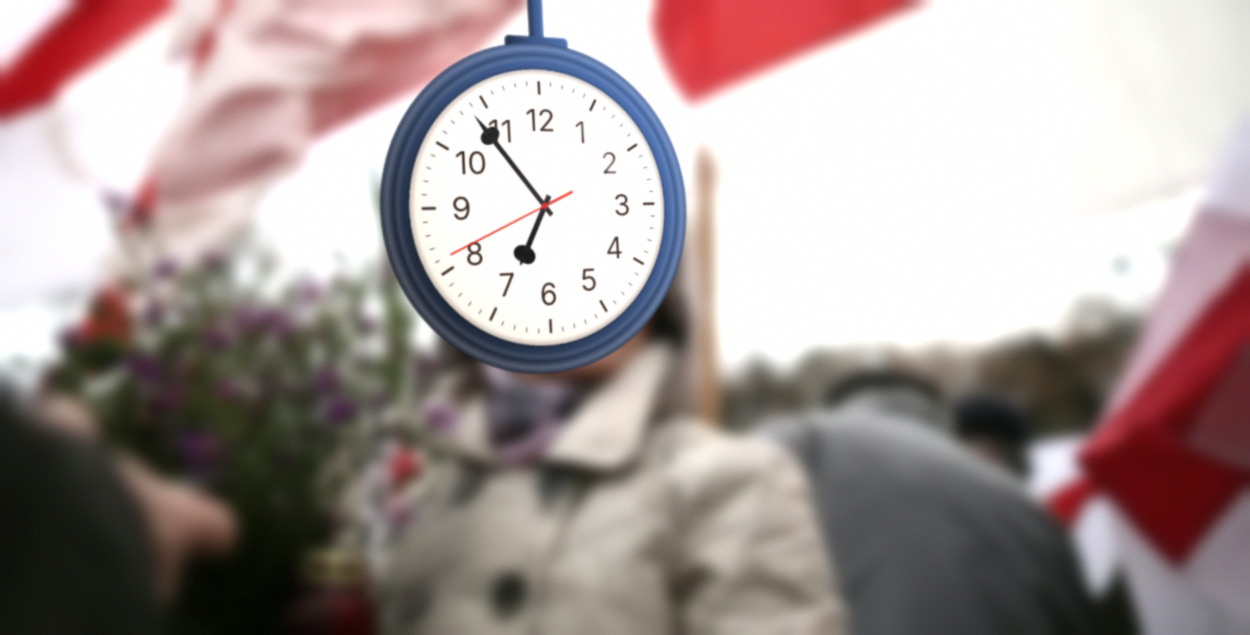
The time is 6,53,41
